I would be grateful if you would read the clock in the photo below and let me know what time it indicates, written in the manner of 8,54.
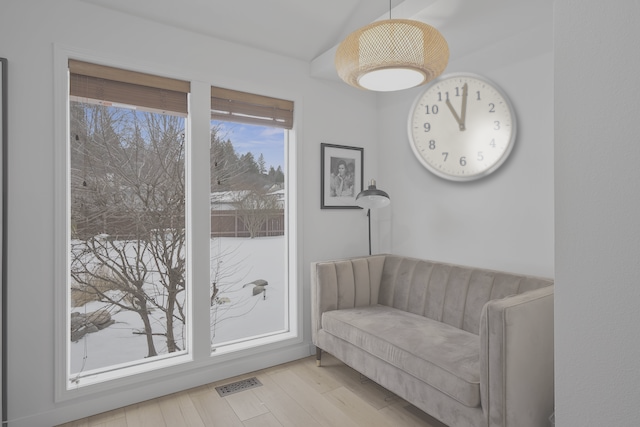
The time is 11,01
